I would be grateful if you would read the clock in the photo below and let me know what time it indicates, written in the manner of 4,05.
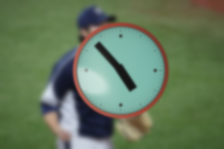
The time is 4,53
